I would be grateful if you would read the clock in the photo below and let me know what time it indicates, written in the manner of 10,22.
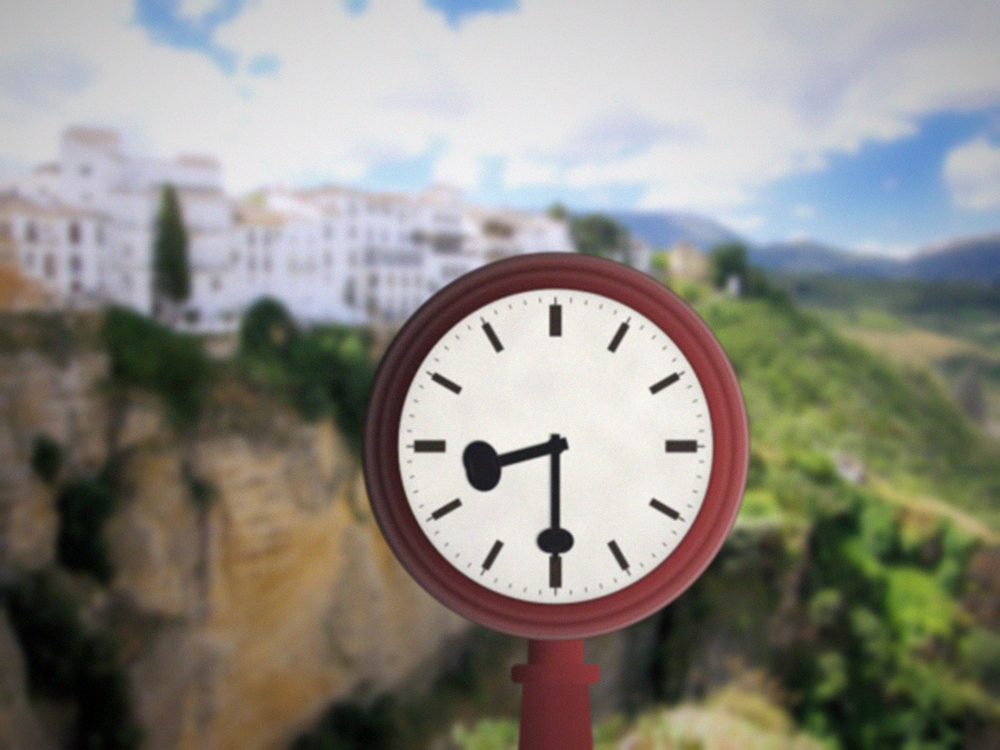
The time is 8,30
